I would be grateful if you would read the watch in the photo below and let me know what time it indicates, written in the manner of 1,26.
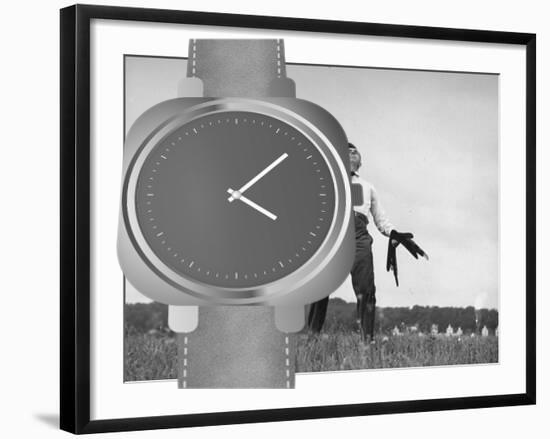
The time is 4,08
